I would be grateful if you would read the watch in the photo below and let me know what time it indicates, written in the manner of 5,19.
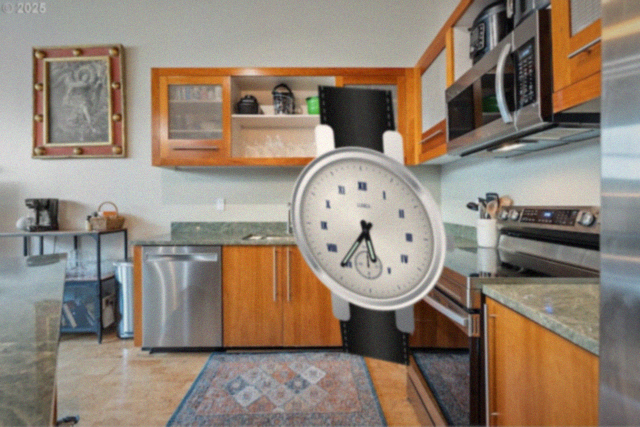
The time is 5,36
